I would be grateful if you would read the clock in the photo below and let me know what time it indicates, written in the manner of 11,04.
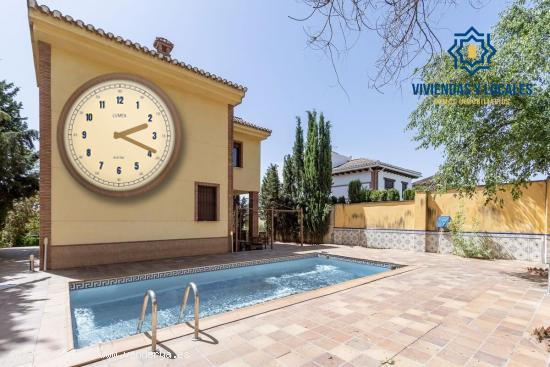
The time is 2,19
